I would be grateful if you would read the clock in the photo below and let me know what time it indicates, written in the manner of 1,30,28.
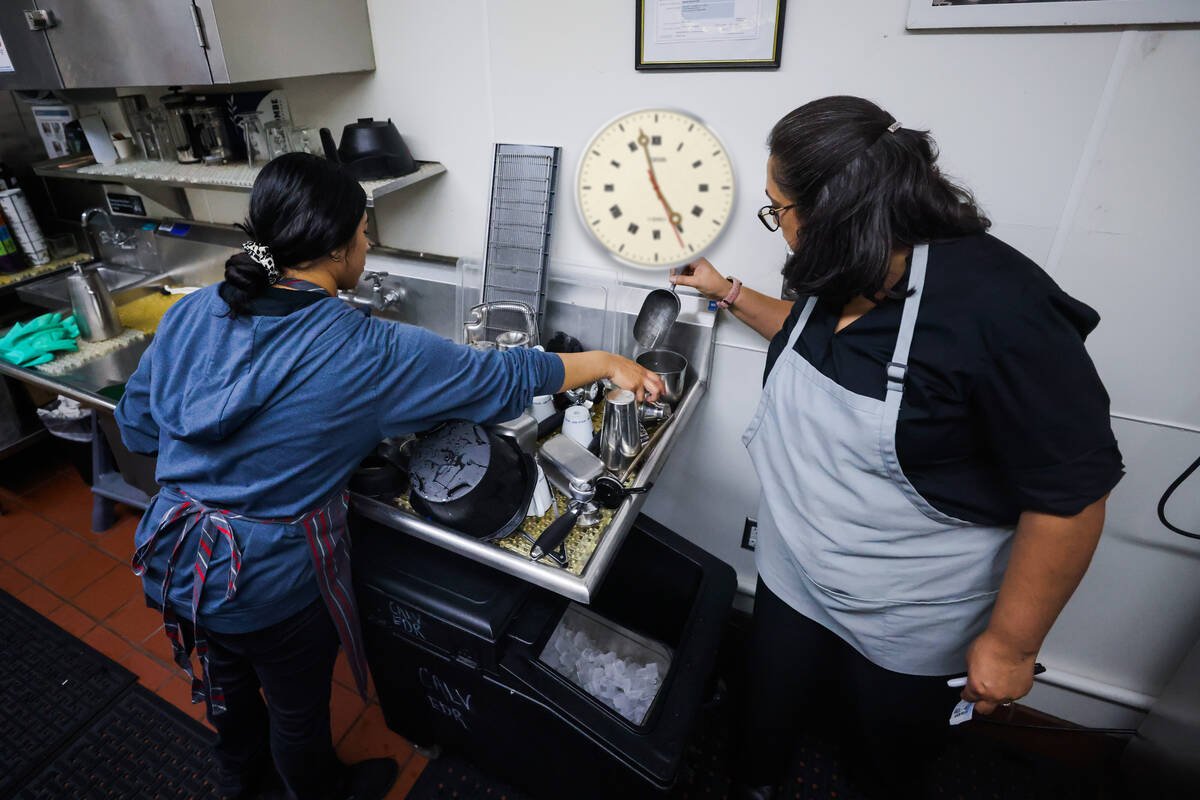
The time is 4,57,26
